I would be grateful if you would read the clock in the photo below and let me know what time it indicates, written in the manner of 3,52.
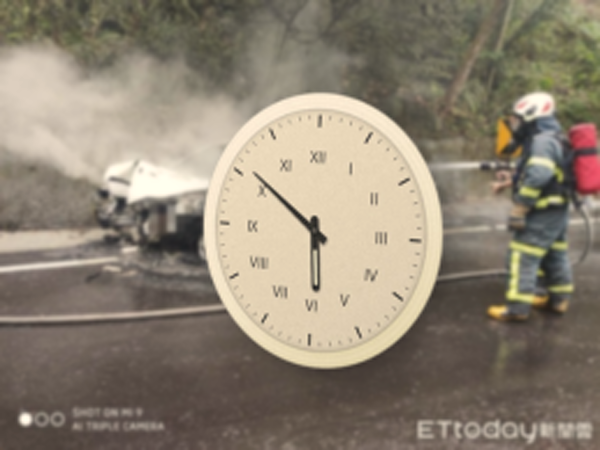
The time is 5,51
